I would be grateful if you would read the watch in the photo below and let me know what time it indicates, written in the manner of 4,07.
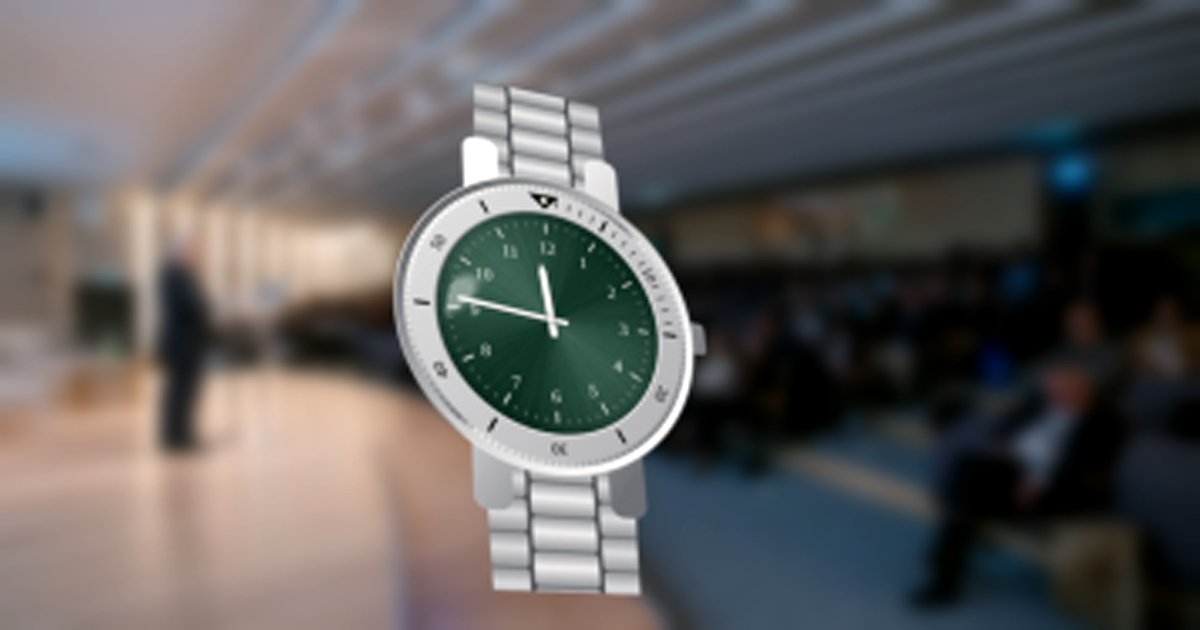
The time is 11,46
